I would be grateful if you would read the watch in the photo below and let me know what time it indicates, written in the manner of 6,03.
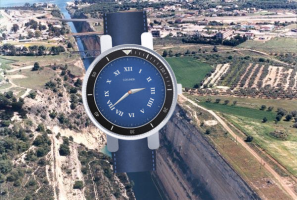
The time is 2,39
